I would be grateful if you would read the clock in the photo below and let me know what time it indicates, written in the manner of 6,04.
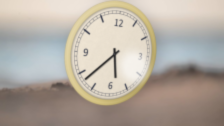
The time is 5,38
